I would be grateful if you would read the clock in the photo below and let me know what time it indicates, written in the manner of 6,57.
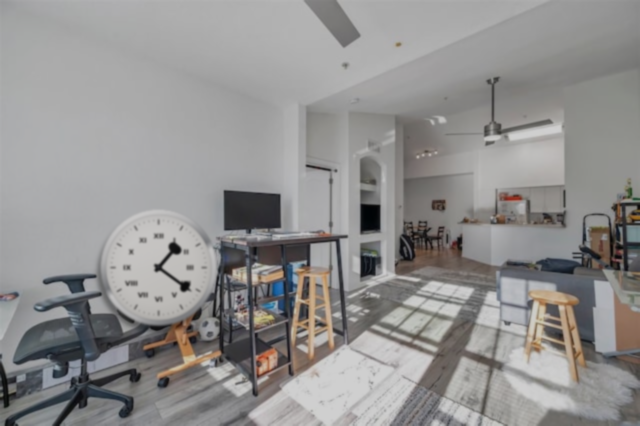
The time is 1,21
